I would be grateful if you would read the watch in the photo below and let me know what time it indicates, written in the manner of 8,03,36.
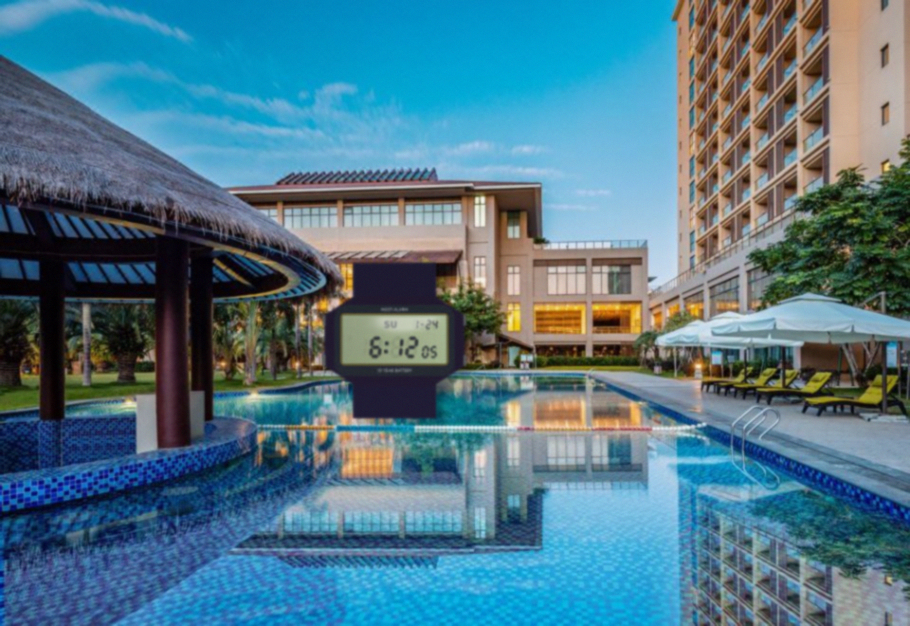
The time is 6,12,05
